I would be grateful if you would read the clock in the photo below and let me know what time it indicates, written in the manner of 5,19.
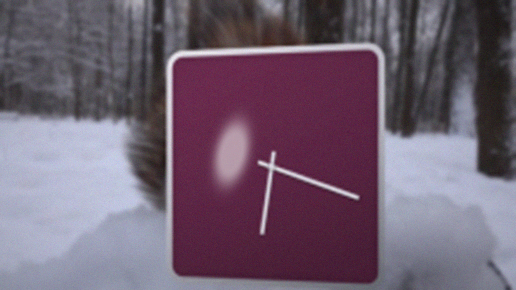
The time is 6,18
